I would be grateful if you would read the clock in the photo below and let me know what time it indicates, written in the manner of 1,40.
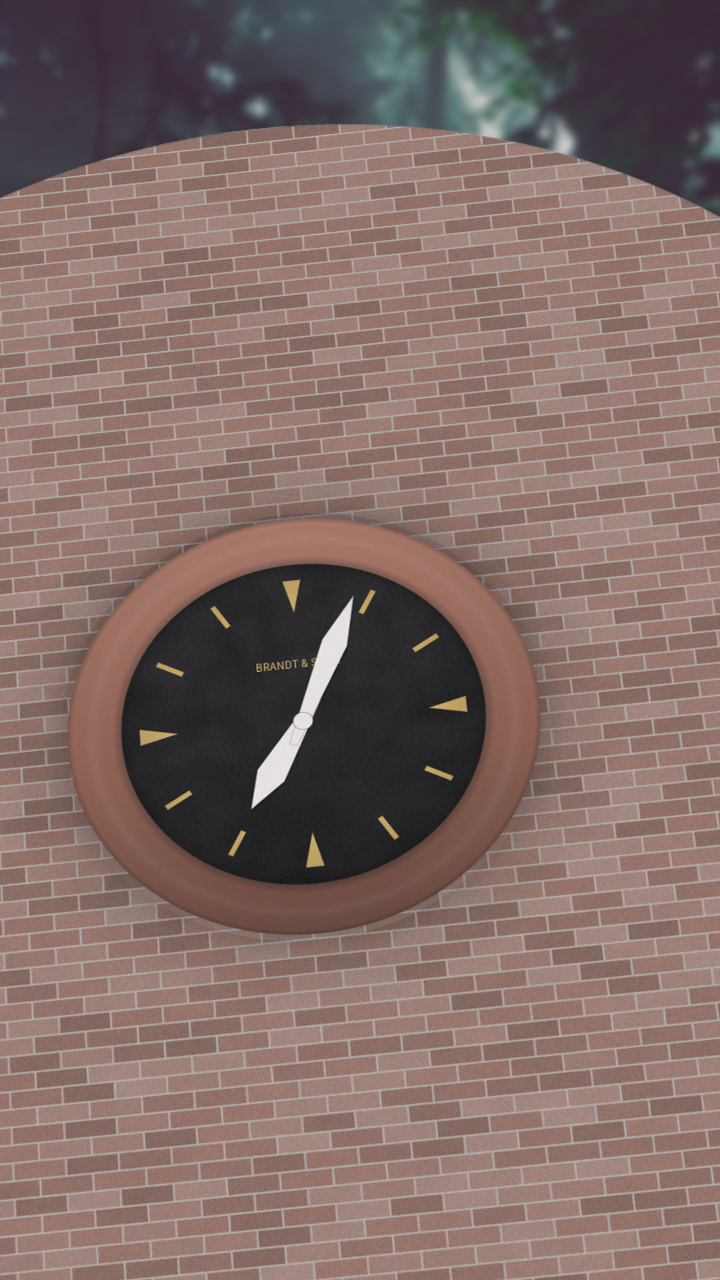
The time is 7,04
